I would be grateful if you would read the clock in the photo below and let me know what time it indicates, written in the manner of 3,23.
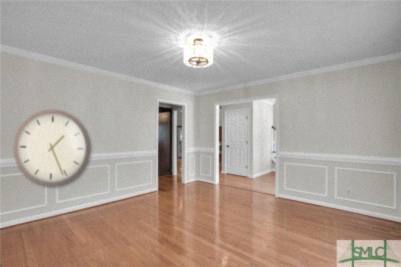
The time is 1,26
